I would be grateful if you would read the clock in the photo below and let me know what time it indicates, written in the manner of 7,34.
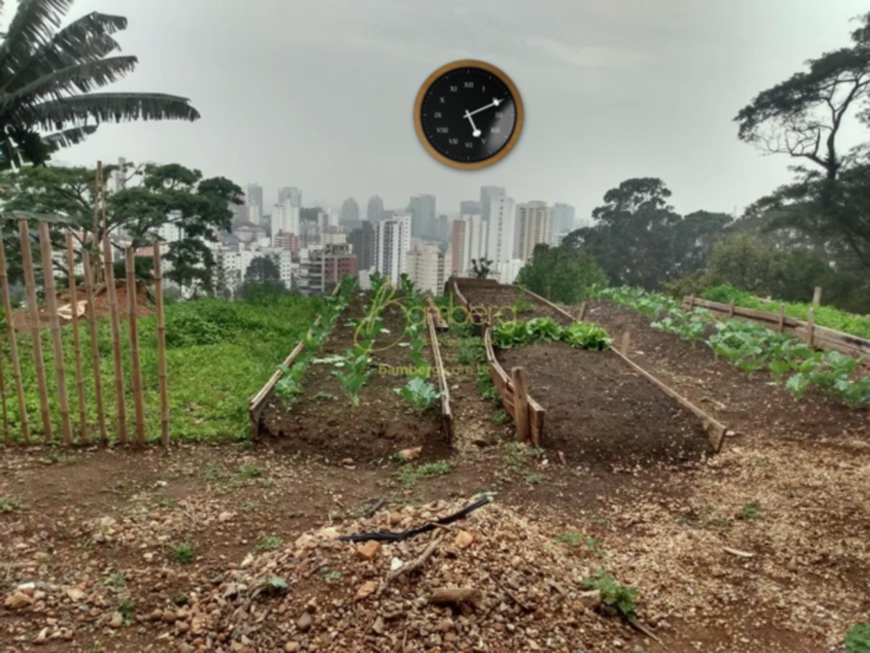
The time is 5,11
